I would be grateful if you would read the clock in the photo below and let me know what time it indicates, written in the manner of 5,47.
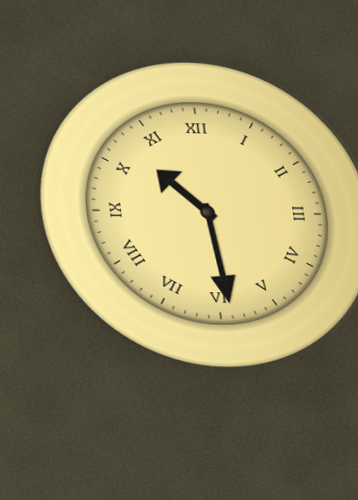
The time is 10,29
